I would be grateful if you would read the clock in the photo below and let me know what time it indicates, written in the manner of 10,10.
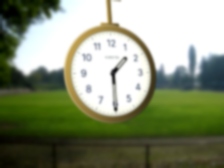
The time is 1,30
